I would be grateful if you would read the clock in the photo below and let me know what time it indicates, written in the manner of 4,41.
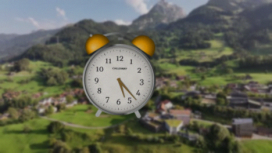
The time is 5,23
